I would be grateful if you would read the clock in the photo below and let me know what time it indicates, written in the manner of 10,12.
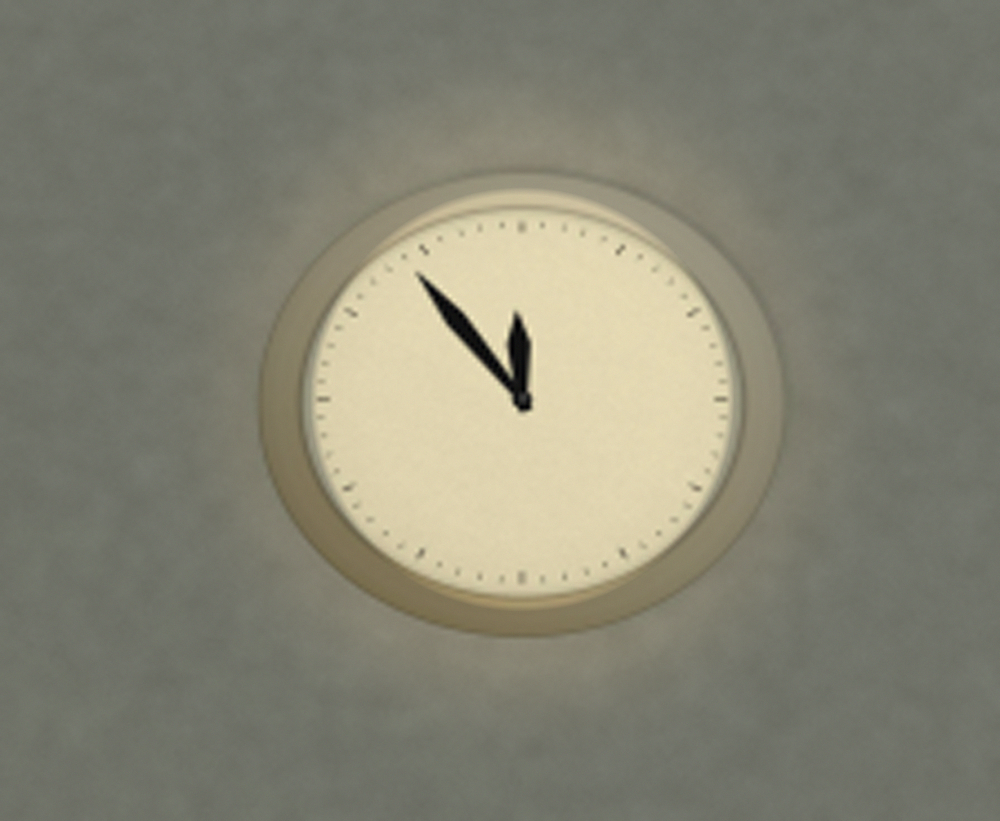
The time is 11,54
